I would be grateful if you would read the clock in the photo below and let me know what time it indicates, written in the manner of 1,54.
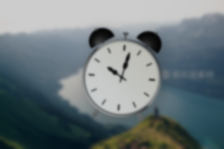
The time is 10,02
